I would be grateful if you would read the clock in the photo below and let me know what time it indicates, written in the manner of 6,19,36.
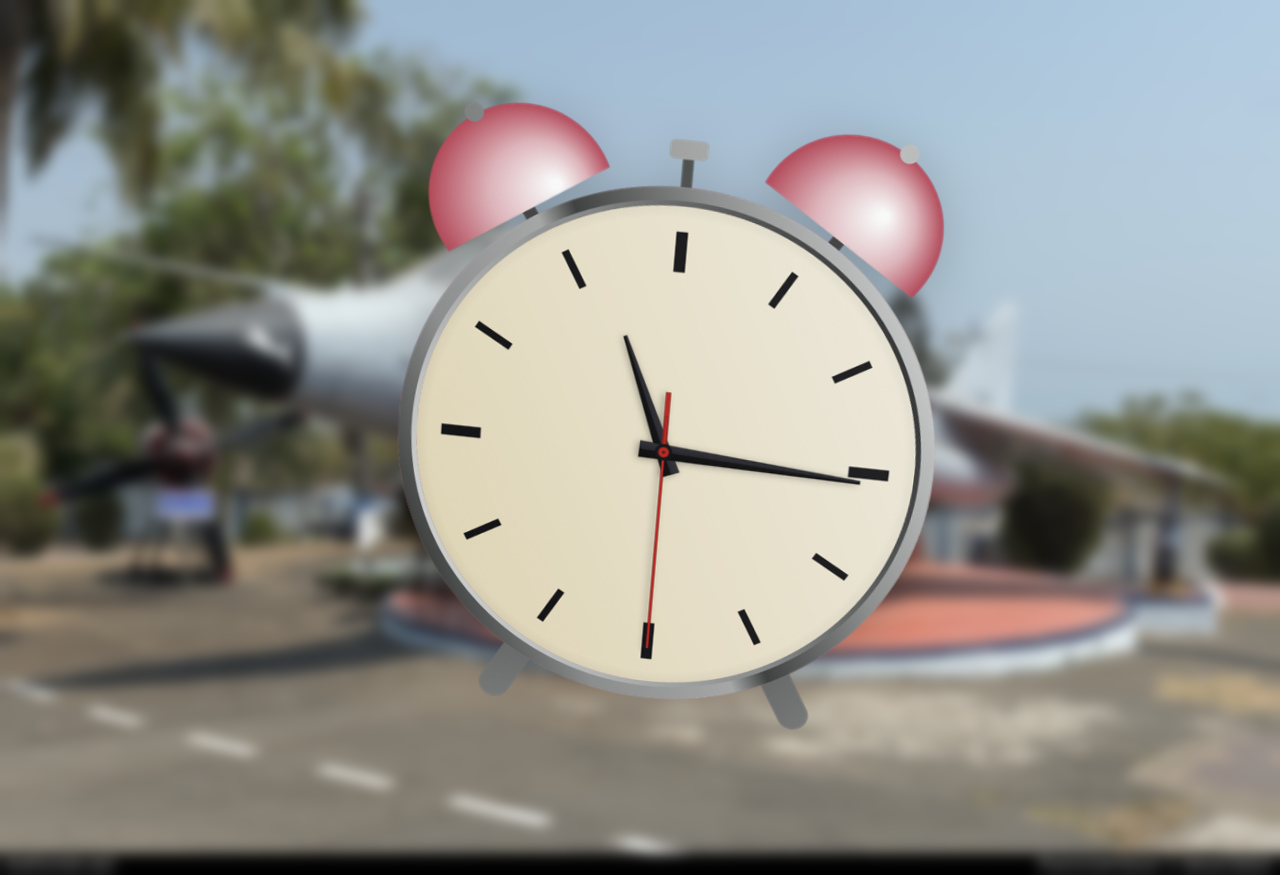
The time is 11,15,30
